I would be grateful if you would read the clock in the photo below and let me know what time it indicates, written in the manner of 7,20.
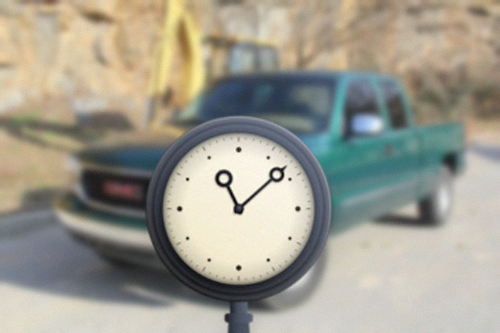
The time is 11,08
